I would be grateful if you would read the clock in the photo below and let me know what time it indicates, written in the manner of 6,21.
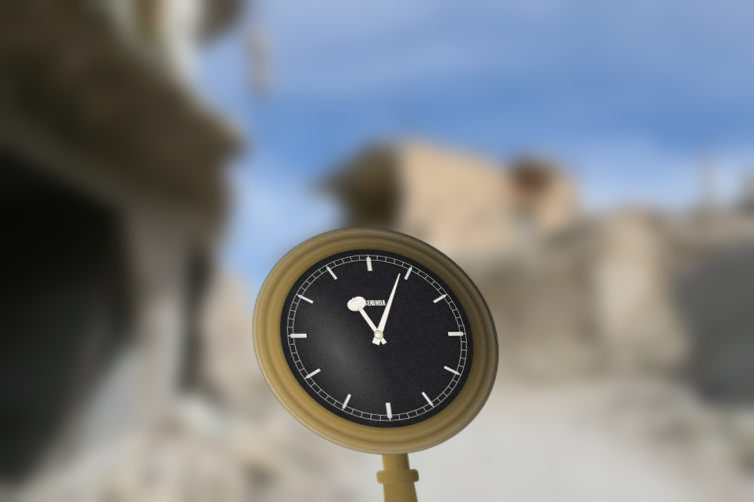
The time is 11,04
